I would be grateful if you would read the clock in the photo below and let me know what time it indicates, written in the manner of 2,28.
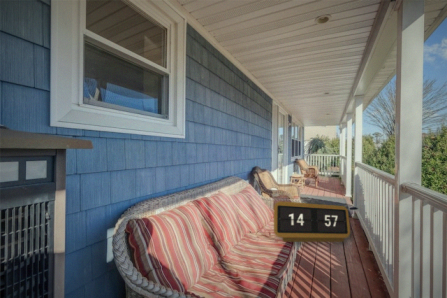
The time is 14,57
